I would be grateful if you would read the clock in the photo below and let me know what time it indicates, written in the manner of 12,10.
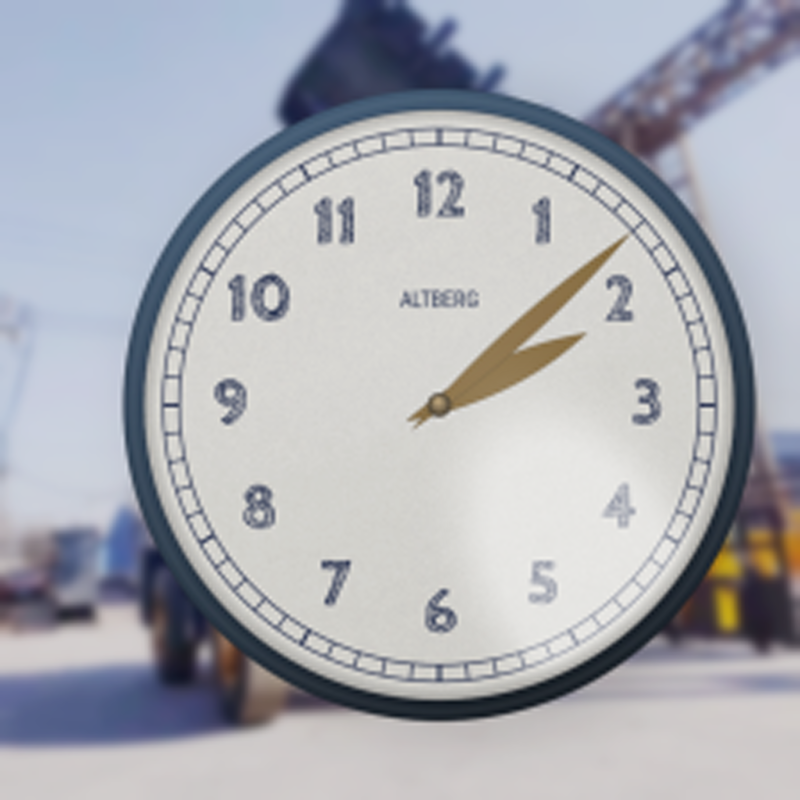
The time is 2,08
